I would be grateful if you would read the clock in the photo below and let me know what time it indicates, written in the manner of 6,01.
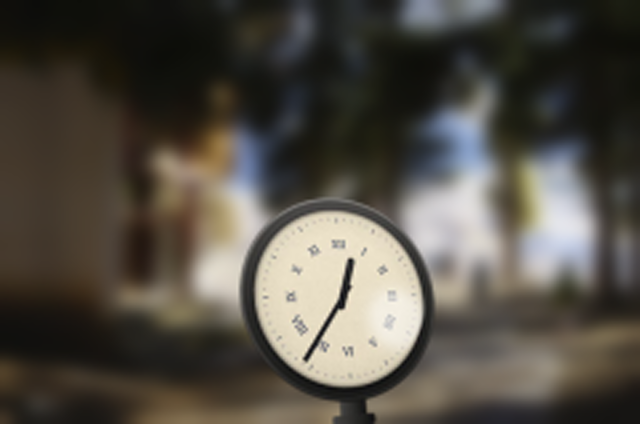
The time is 12,36
